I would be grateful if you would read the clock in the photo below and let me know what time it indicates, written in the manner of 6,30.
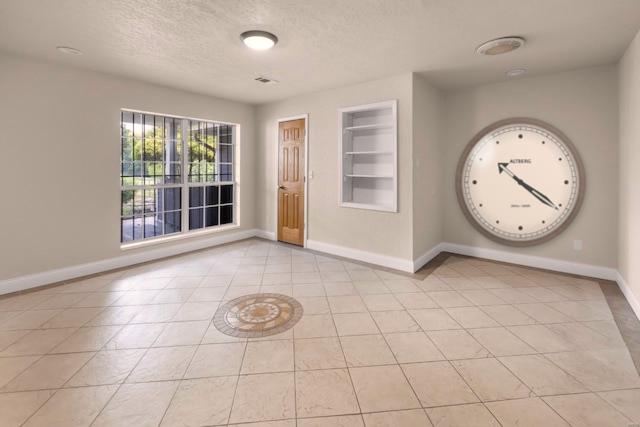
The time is 10,21
